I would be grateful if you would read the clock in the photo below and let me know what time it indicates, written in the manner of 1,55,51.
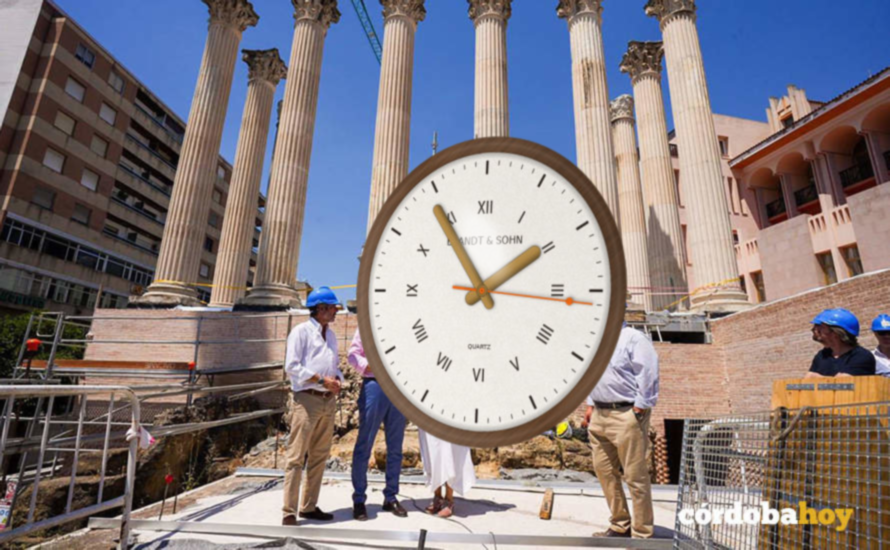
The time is 1,54,16
